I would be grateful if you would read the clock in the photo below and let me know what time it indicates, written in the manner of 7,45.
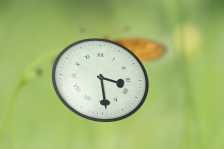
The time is 3,29
